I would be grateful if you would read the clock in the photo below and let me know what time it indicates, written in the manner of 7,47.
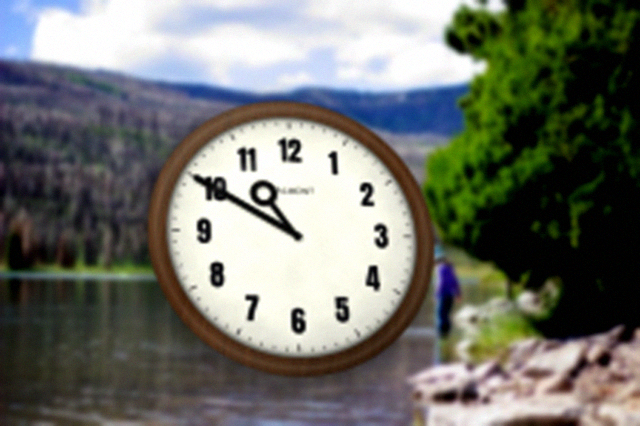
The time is 10,50
